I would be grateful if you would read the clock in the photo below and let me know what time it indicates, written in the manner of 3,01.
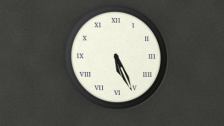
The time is 5,26
